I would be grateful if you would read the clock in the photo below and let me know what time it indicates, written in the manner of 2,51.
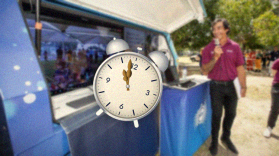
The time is 10,58
